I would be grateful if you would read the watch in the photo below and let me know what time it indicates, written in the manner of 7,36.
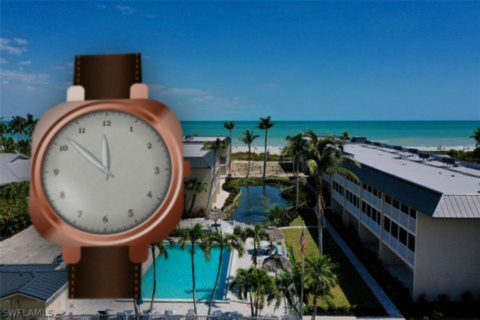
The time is 11,52
